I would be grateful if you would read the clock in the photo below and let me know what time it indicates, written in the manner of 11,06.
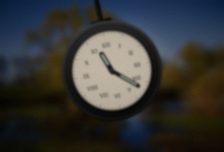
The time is 11,22
